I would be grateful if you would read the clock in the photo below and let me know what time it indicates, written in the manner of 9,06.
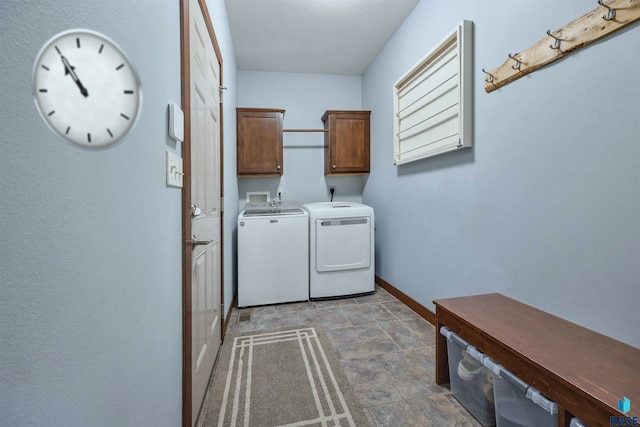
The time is 10,55
